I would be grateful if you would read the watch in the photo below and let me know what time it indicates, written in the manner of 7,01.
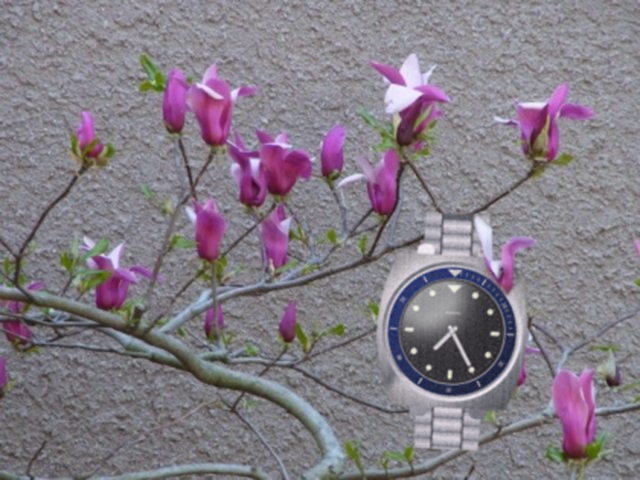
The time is 7,25
